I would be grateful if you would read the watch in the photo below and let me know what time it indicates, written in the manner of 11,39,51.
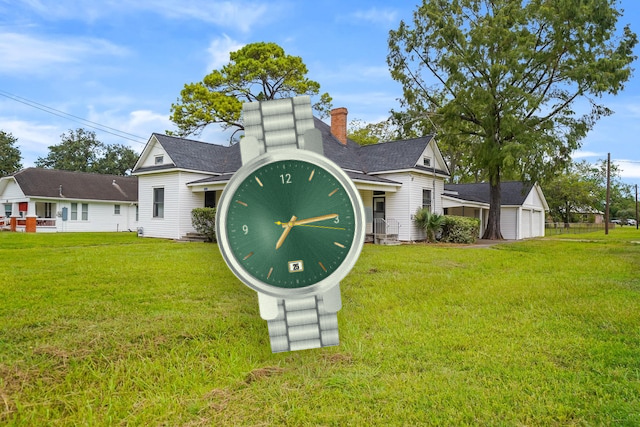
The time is 7,14,17
